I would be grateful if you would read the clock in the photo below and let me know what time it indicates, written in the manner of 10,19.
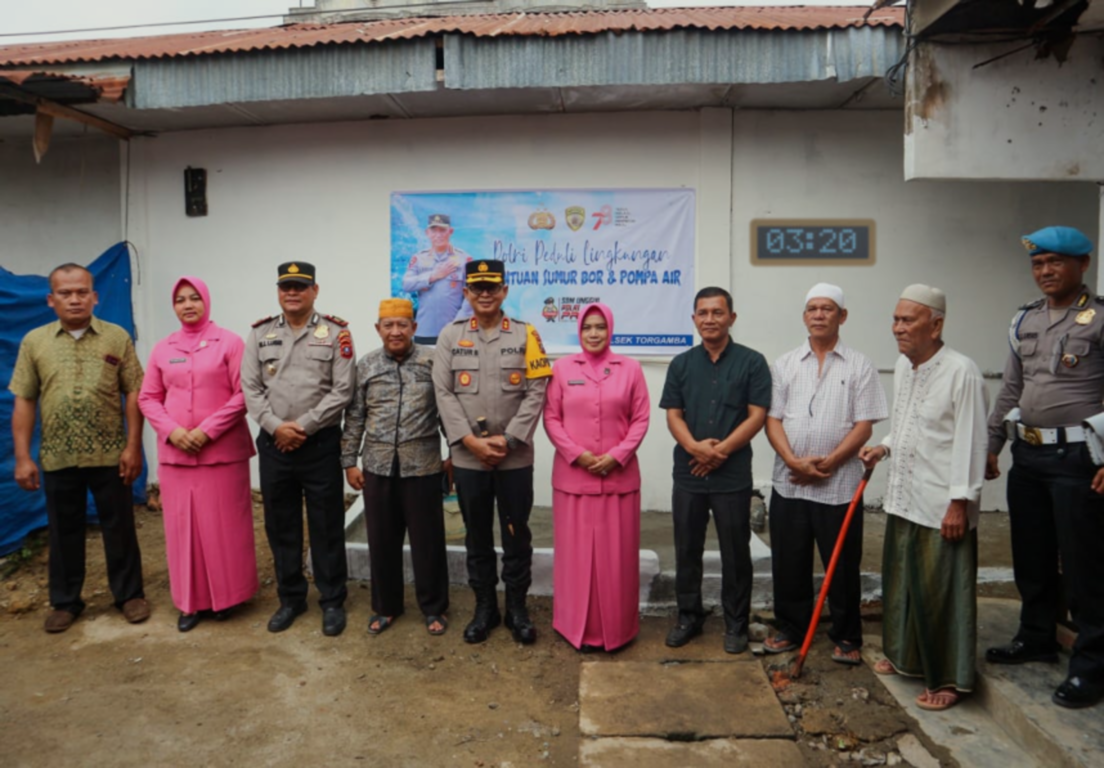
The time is 3,20
